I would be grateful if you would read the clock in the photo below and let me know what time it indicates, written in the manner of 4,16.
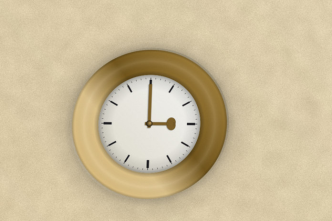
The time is 3,00
